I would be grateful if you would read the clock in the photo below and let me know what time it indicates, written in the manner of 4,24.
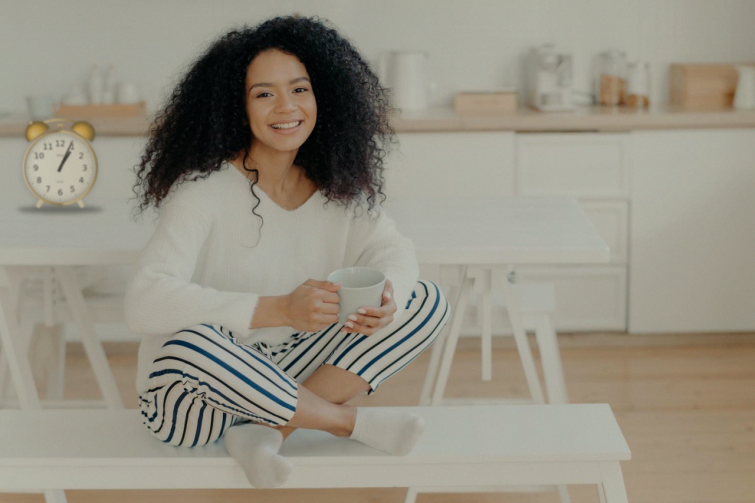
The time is 1,04
